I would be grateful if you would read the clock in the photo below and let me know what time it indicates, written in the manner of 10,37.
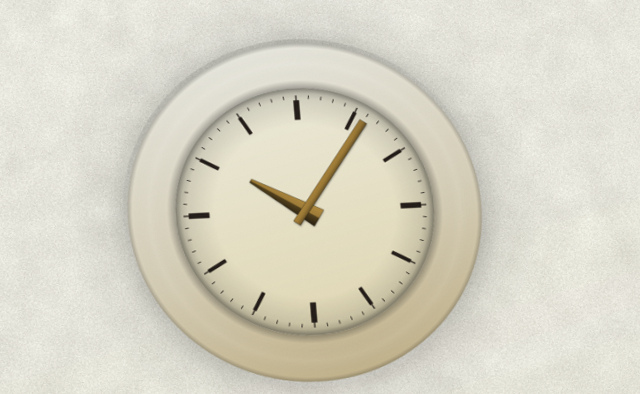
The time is 10,06
